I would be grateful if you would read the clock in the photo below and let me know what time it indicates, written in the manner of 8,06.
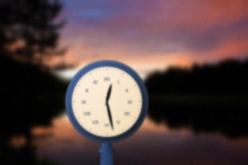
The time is 12,28
